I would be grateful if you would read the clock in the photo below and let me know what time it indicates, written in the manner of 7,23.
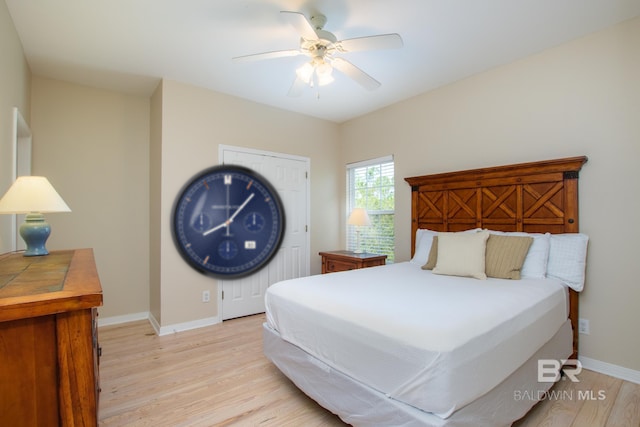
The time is 8,07
